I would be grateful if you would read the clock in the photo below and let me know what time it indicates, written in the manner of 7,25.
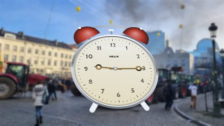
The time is 9,15
